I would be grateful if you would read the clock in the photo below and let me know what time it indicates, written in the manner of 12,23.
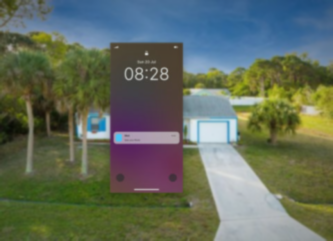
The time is 8,28
